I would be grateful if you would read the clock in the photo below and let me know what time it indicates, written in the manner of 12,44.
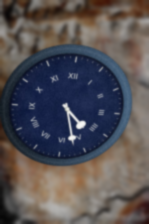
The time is 4,27
